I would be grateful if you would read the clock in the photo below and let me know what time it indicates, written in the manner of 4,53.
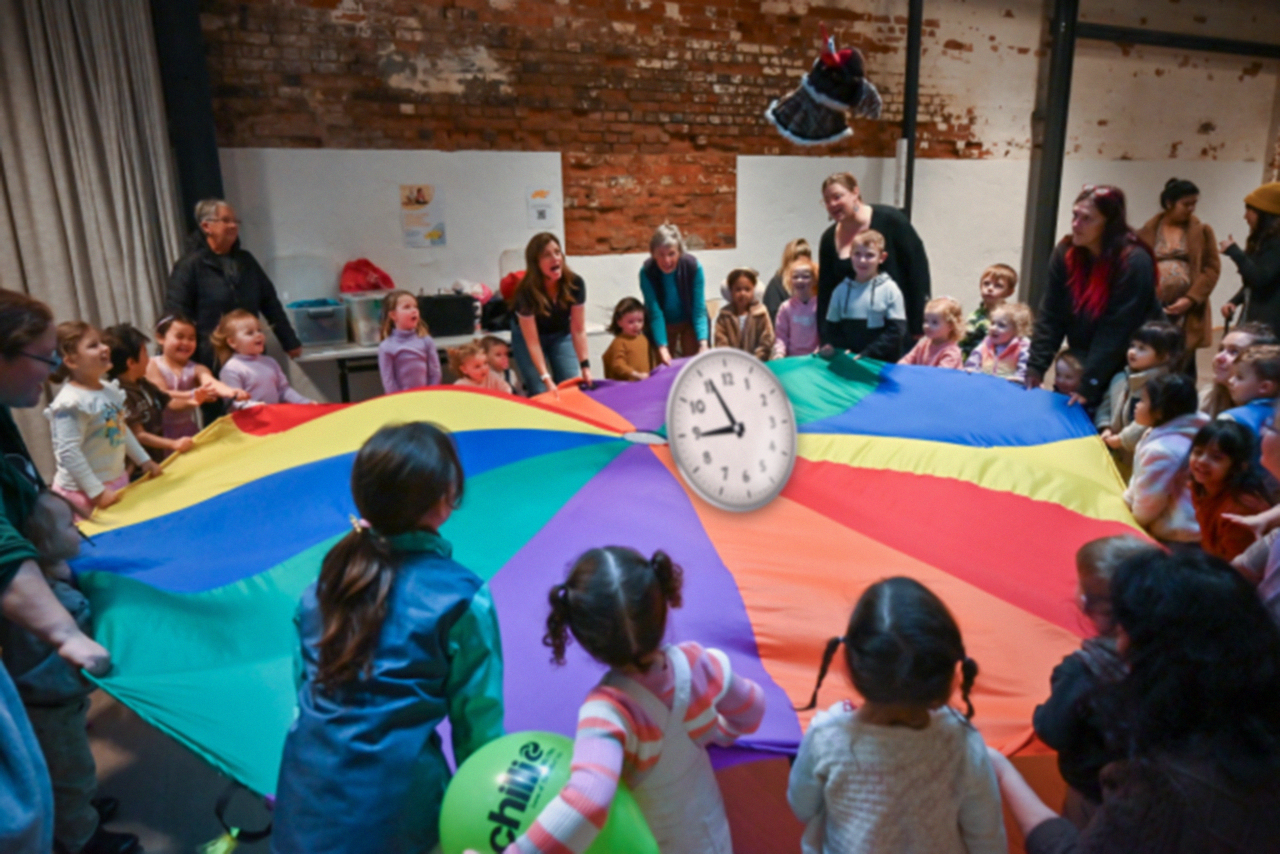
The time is 8,56
